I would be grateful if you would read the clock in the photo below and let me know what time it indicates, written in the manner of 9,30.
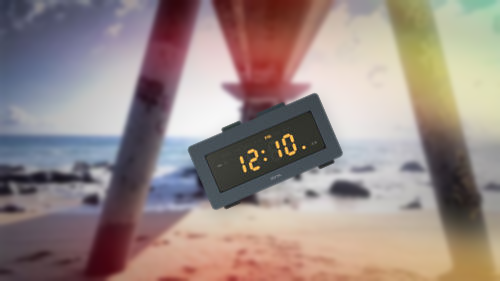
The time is 12,10
